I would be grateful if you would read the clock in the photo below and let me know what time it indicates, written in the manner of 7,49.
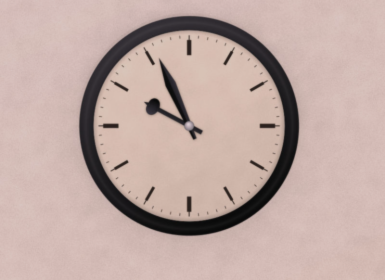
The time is 9,56
